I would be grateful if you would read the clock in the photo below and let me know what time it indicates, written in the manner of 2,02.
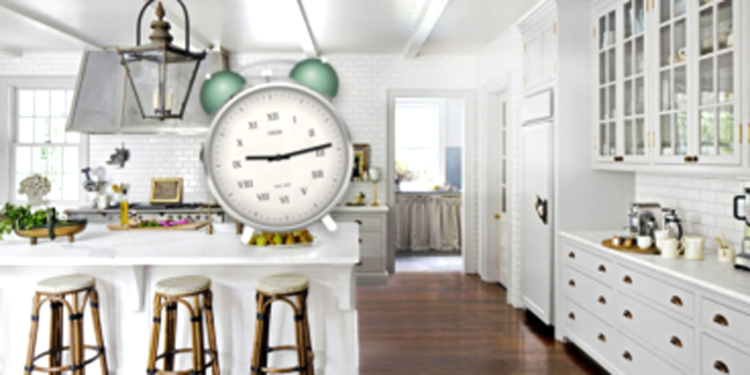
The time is 9,14
